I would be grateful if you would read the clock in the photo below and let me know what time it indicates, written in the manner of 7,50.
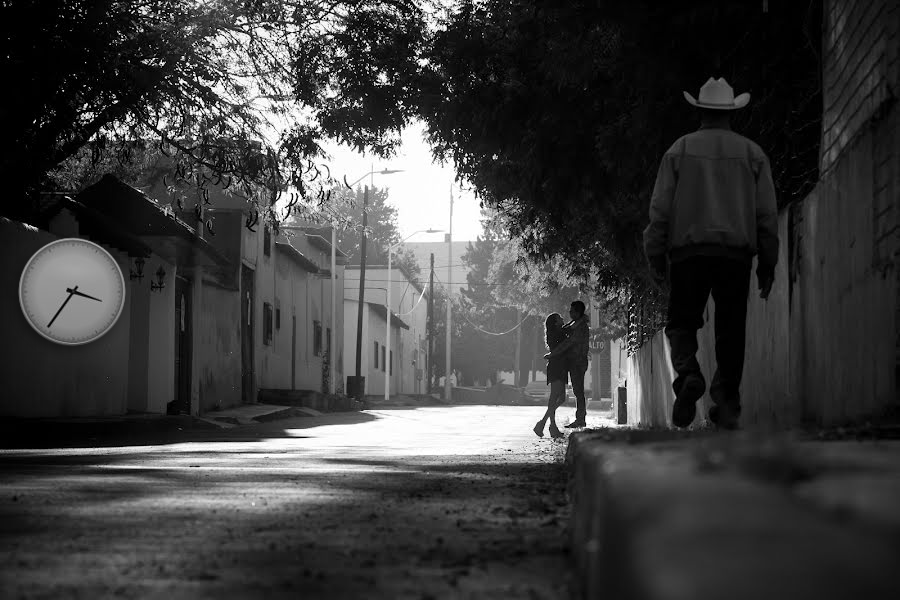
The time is 3,36
